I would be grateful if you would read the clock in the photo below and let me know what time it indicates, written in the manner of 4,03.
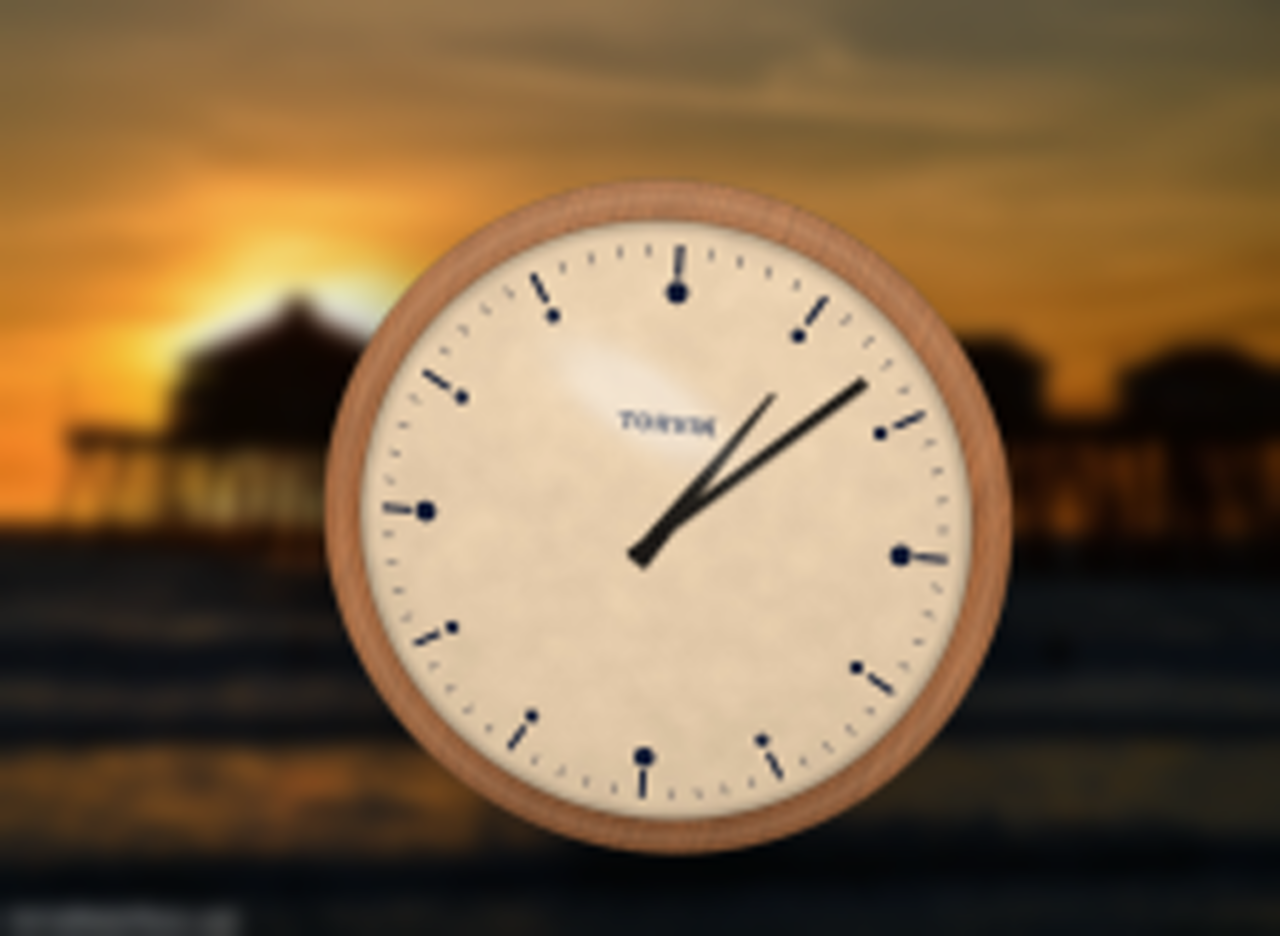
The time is 1,08
